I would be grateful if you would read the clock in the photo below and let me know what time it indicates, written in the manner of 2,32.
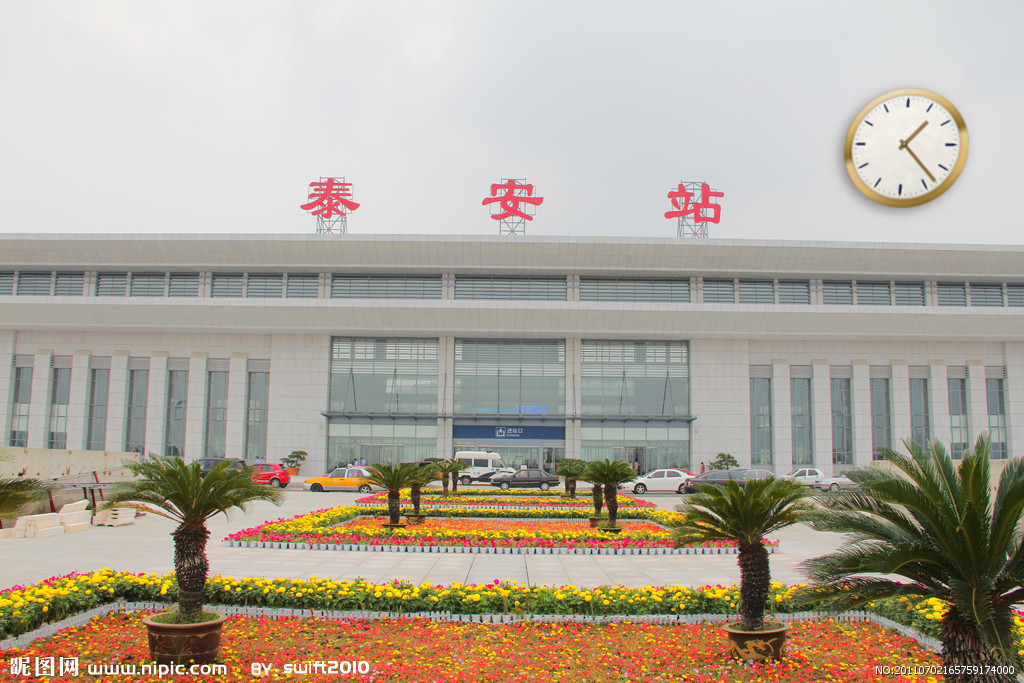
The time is 1,23
